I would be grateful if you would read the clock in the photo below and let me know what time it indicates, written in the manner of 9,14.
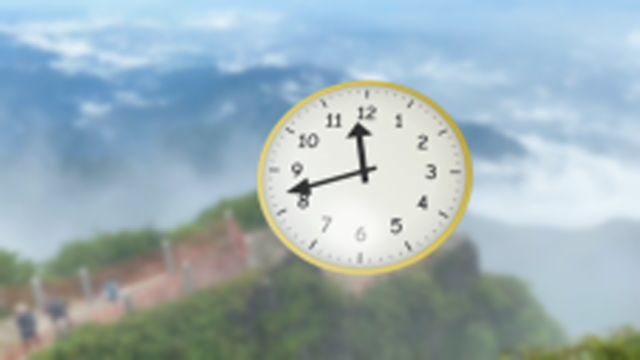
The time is 11,42
